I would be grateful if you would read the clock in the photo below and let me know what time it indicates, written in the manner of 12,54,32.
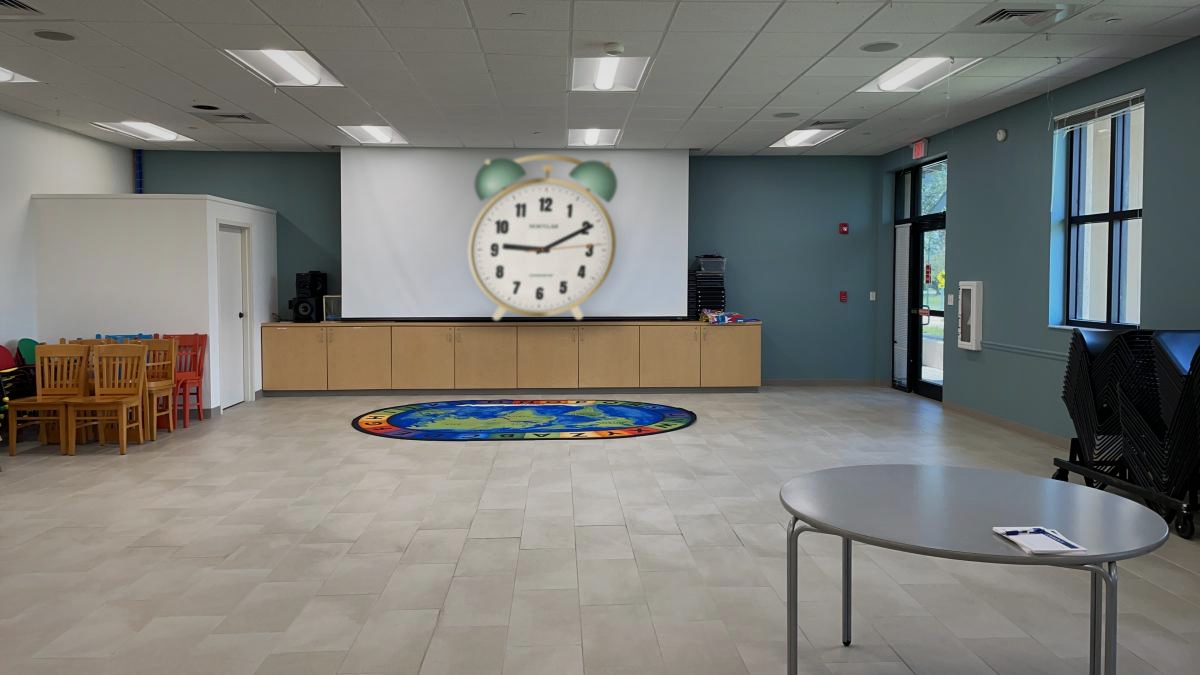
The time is 9,10,14
